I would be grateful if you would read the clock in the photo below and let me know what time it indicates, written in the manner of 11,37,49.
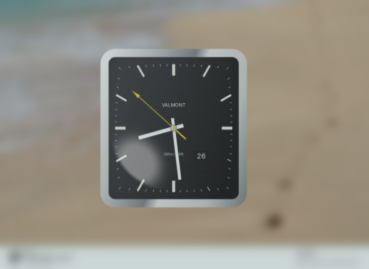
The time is 8,28,52
